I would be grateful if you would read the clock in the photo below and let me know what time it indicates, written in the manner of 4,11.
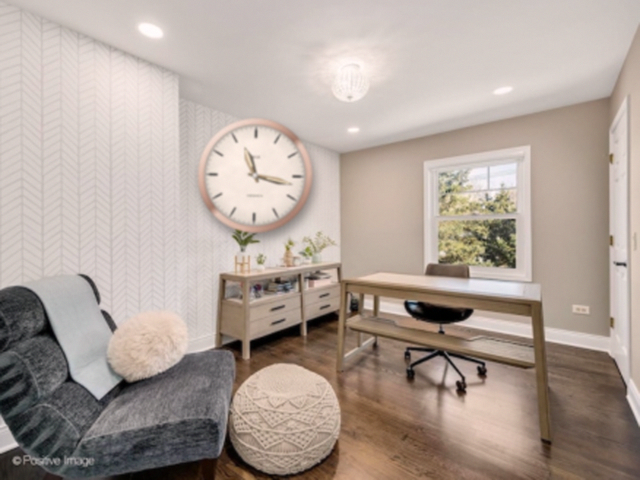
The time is 11,17
